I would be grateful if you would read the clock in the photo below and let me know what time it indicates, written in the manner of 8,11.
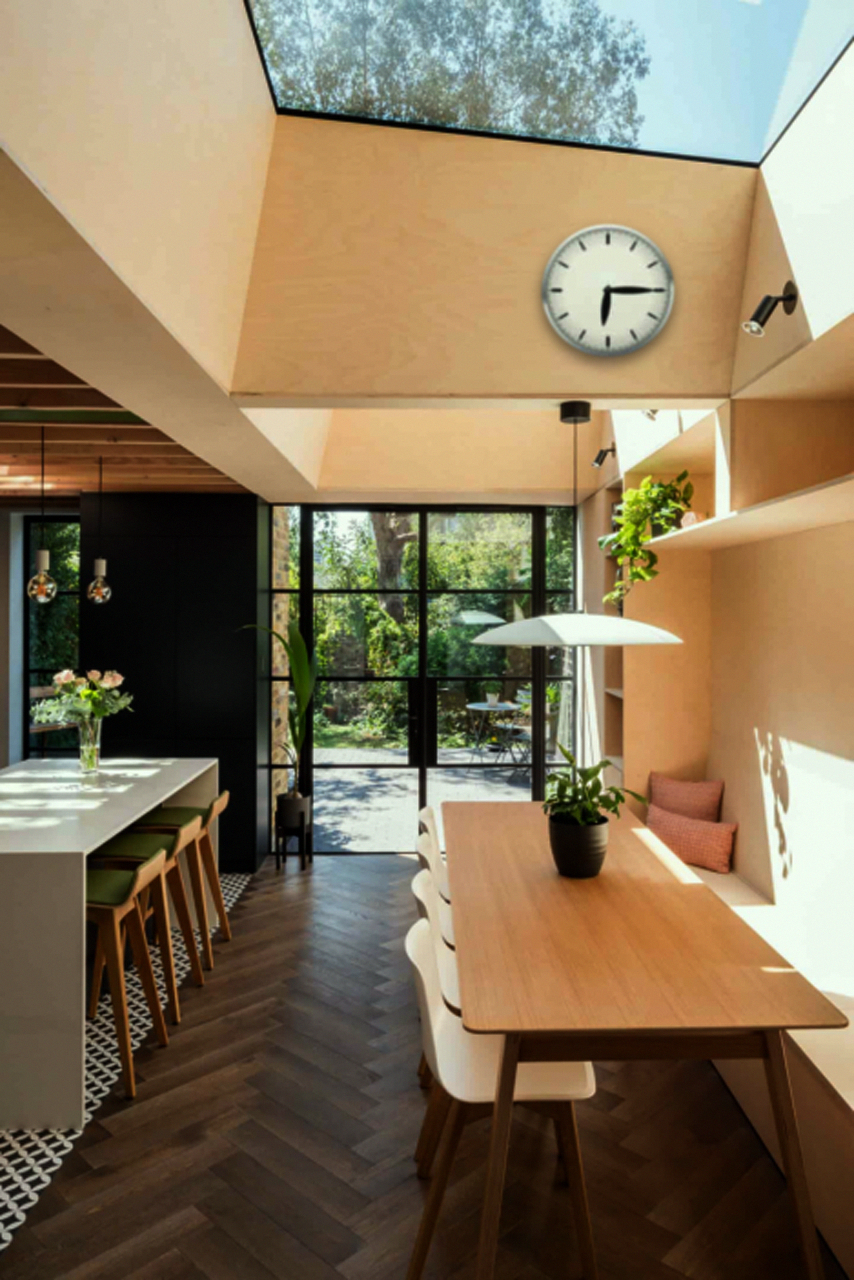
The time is 6,15
